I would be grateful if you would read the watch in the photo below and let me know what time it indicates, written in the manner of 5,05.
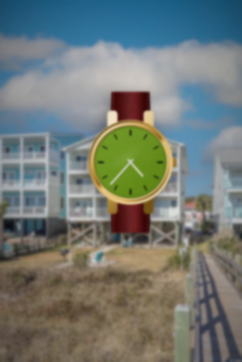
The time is 4,37
